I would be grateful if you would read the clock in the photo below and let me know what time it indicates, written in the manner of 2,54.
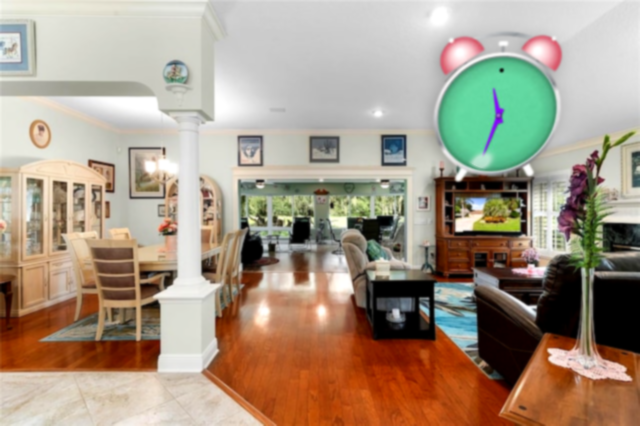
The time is 11,33
